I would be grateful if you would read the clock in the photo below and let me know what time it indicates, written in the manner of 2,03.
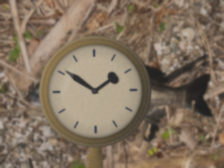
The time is 1,51
